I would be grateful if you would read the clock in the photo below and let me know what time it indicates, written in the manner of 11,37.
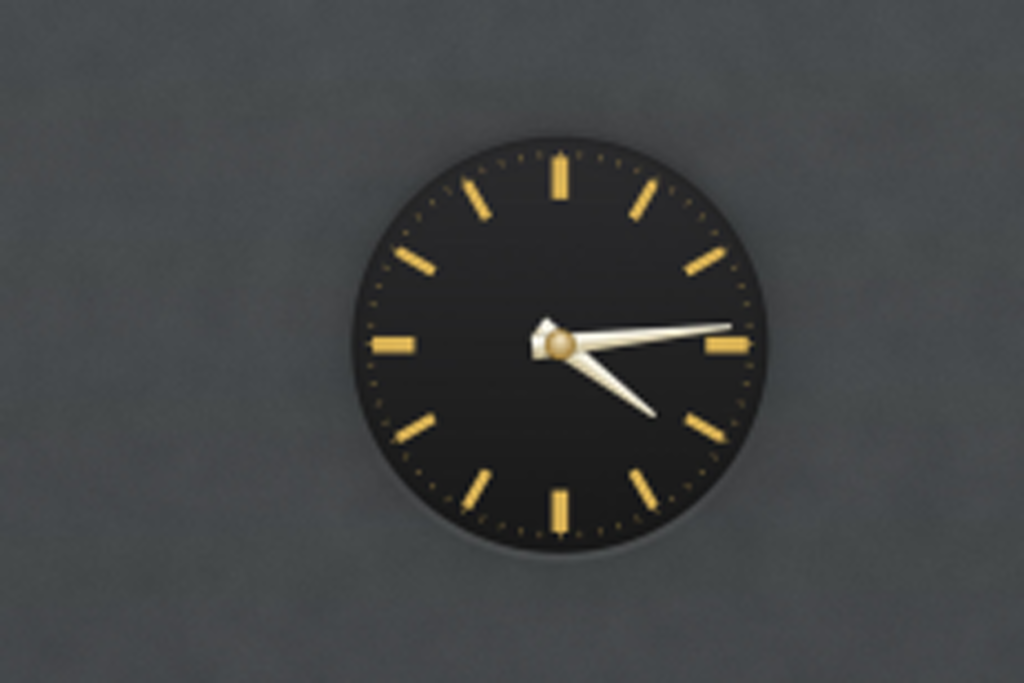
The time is 4,14
